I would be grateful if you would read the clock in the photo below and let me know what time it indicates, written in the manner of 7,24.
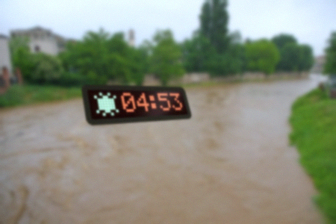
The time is 4,53
